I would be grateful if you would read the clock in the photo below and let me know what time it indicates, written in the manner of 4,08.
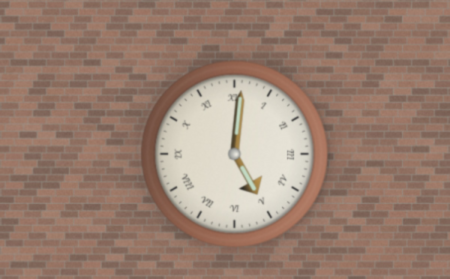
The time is 5,01
